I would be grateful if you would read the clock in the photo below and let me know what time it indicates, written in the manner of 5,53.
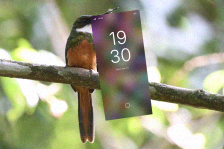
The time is 19,30
